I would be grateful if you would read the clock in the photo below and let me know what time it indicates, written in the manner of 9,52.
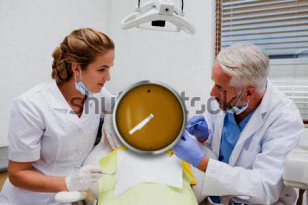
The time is 7,39
